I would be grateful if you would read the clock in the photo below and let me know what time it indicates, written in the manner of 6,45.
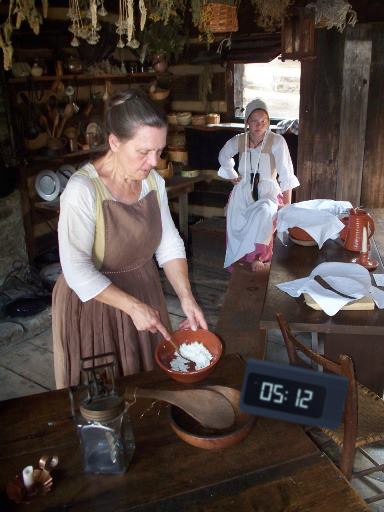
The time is 5,12
